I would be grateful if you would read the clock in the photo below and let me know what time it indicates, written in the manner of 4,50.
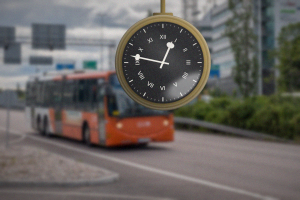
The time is 12,47
